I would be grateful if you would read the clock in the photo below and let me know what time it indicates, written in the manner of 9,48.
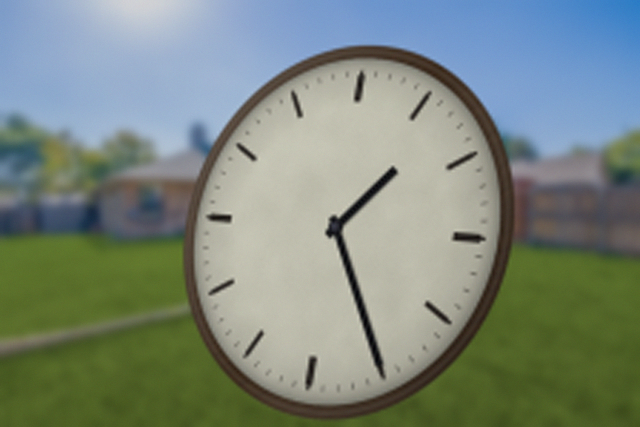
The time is 1,25
